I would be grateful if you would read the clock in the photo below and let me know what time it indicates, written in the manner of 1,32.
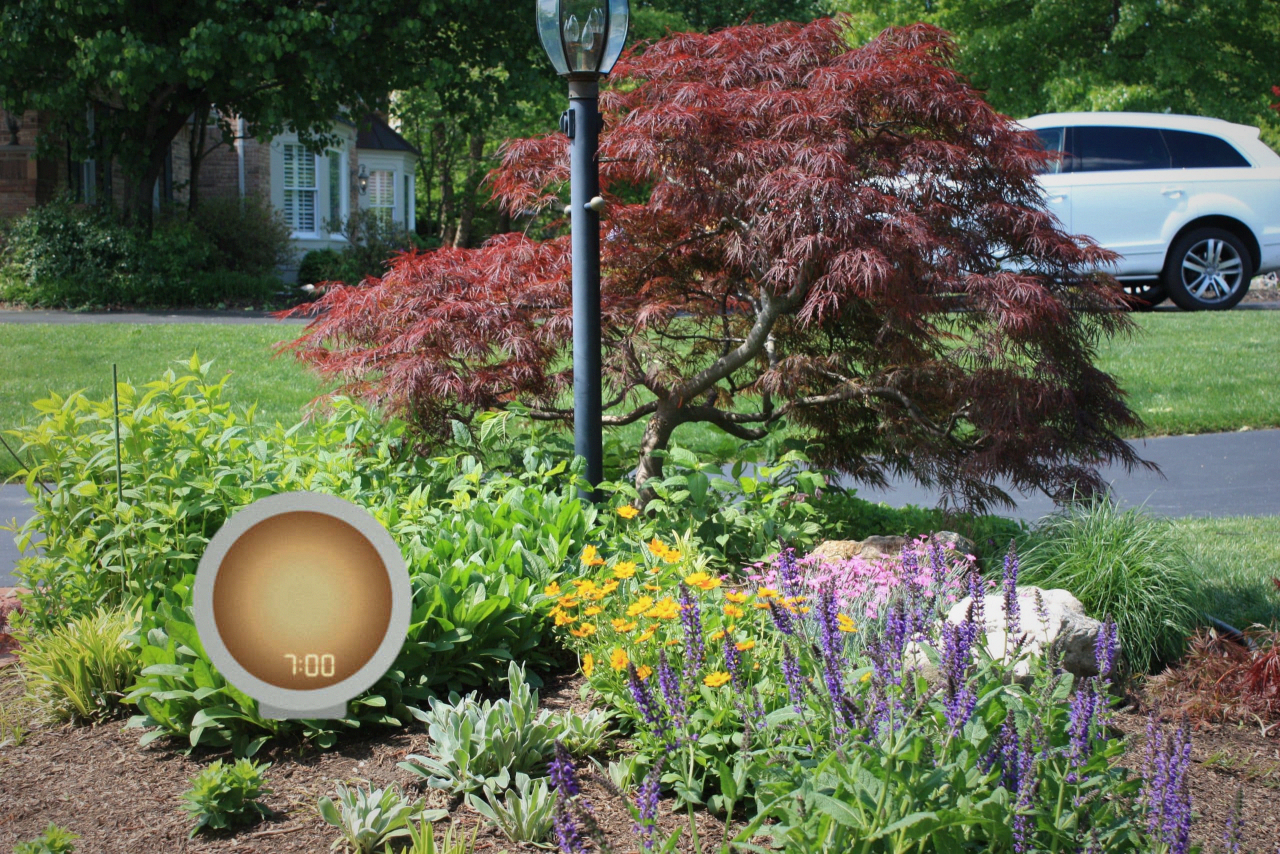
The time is 7,00
